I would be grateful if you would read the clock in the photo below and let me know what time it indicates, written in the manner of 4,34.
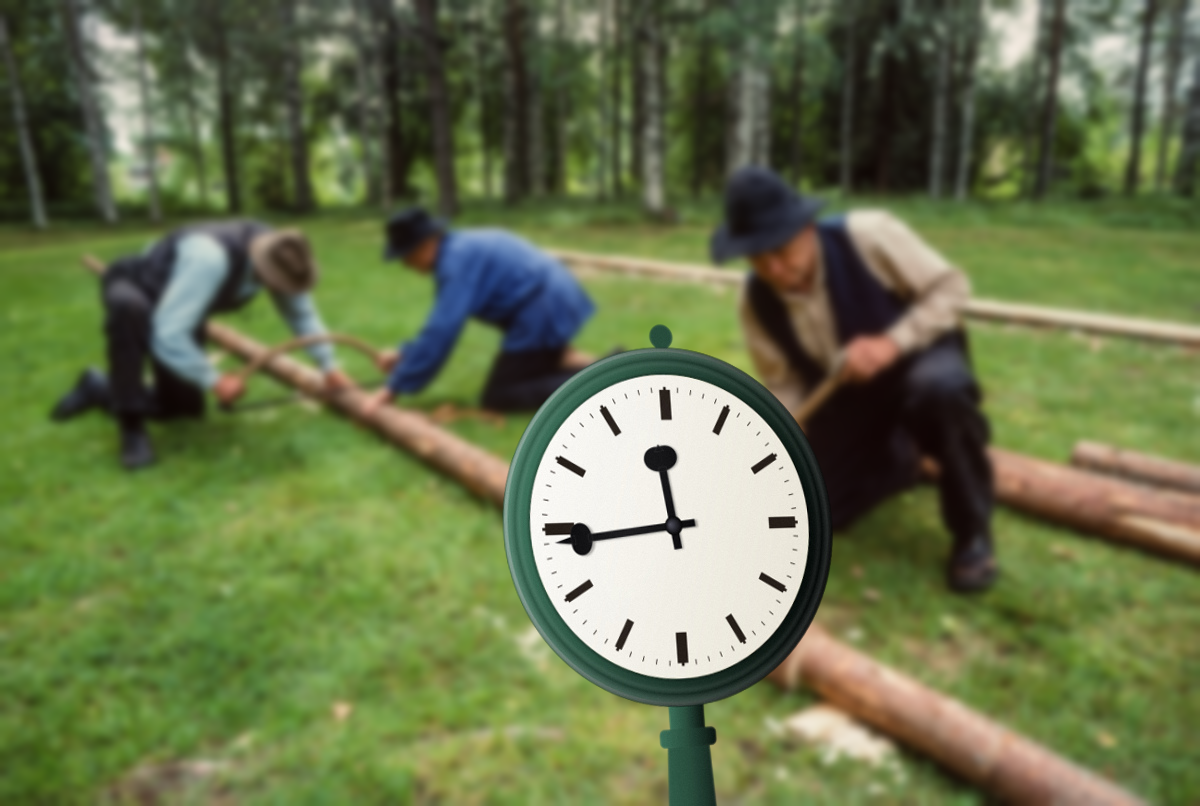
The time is 11,44
